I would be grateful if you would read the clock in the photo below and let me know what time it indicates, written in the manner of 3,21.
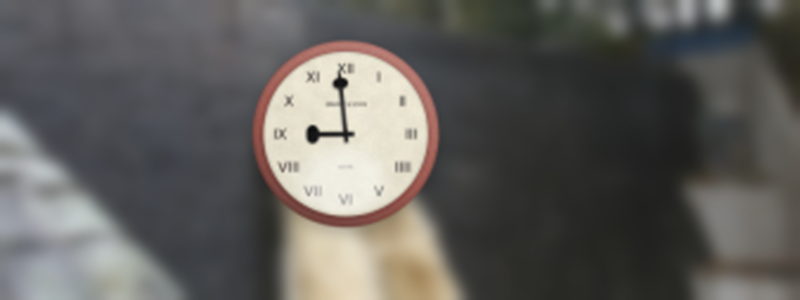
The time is 8,59
